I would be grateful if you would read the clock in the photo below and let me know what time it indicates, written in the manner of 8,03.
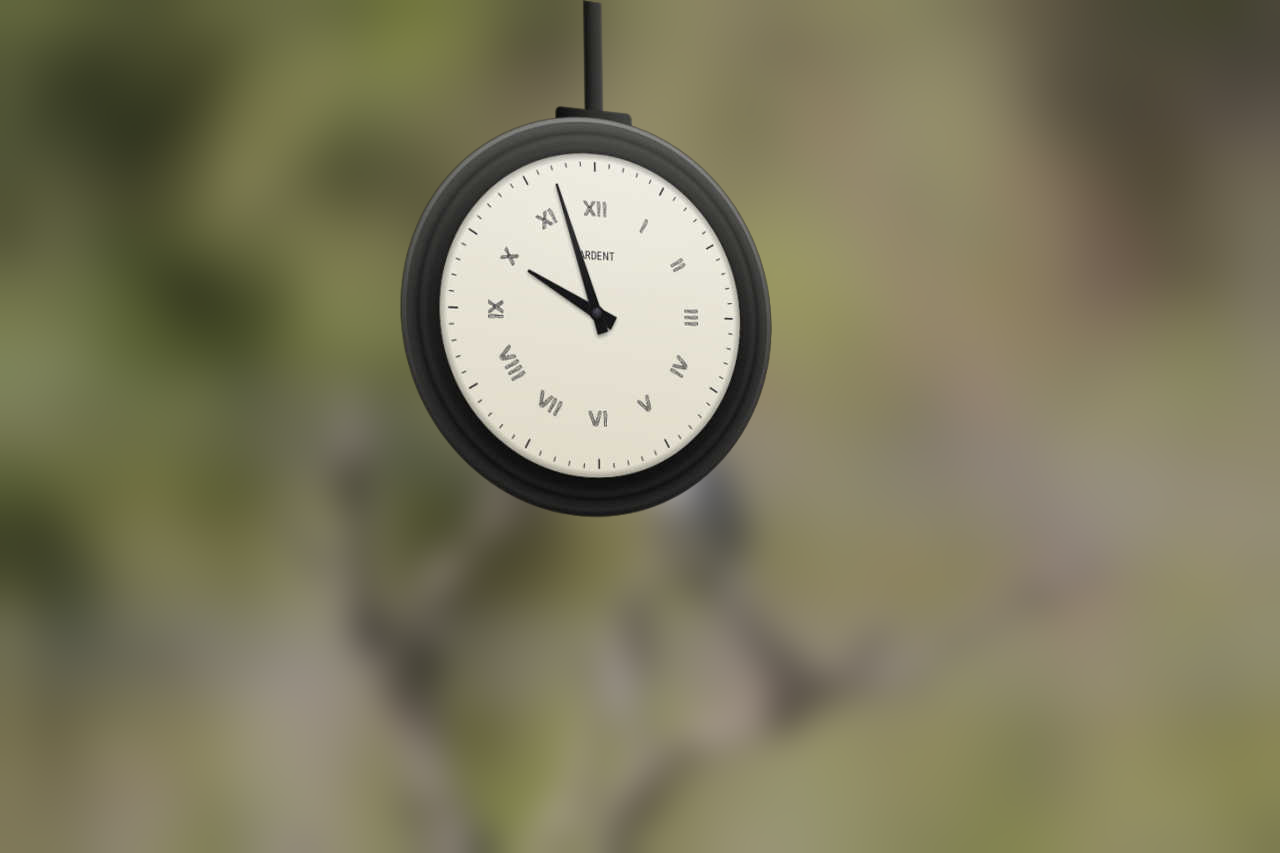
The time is 9,57
